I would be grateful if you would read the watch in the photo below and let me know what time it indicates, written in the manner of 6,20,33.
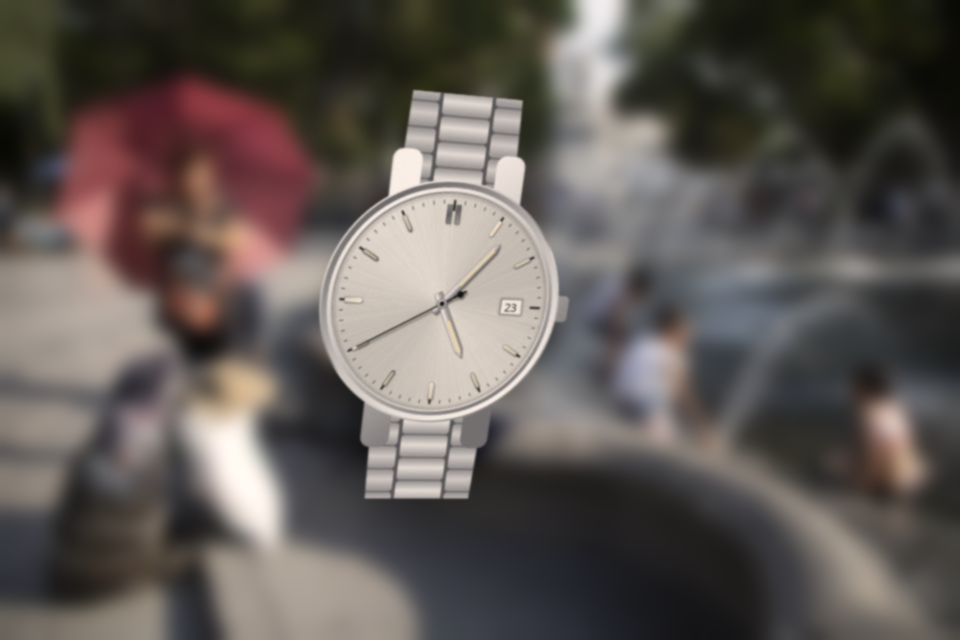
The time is 5,06,40
